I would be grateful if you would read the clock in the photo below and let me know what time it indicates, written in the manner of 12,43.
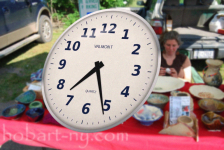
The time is 7,26
